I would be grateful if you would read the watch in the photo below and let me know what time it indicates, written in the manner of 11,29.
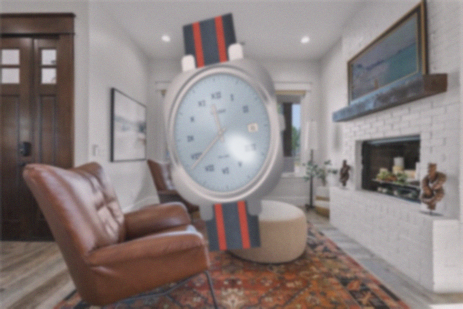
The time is 11,39
